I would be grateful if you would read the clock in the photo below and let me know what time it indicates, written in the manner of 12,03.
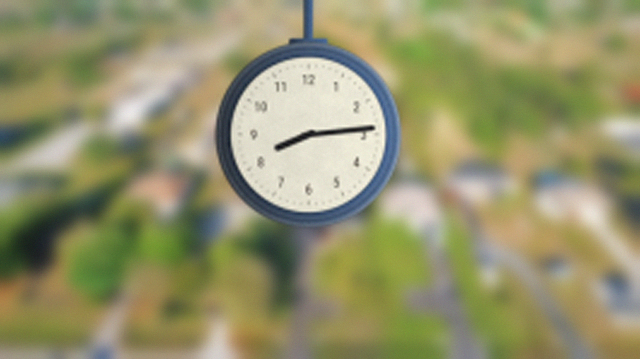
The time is 8,14
